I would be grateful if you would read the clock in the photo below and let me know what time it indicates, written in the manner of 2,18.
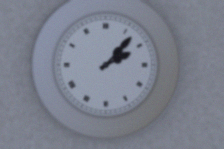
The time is 2,07
